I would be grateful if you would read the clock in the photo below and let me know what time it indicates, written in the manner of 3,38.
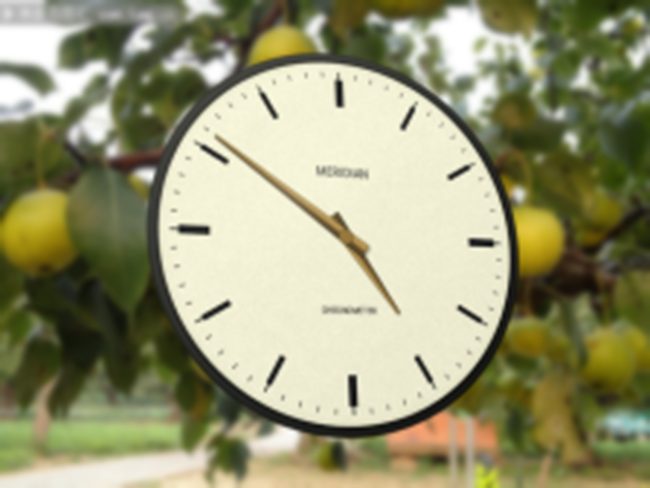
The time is 4,51
